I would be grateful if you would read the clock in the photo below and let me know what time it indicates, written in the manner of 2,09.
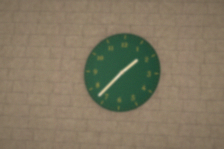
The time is 1,37
